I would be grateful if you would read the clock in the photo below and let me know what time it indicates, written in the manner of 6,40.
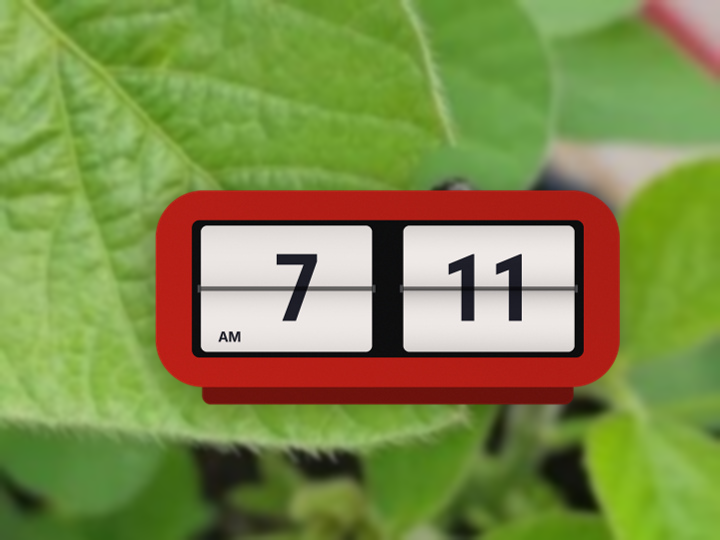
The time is 7,11
